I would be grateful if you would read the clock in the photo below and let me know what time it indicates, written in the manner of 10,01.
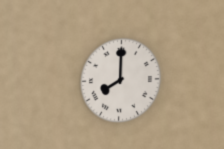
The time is 8,00
